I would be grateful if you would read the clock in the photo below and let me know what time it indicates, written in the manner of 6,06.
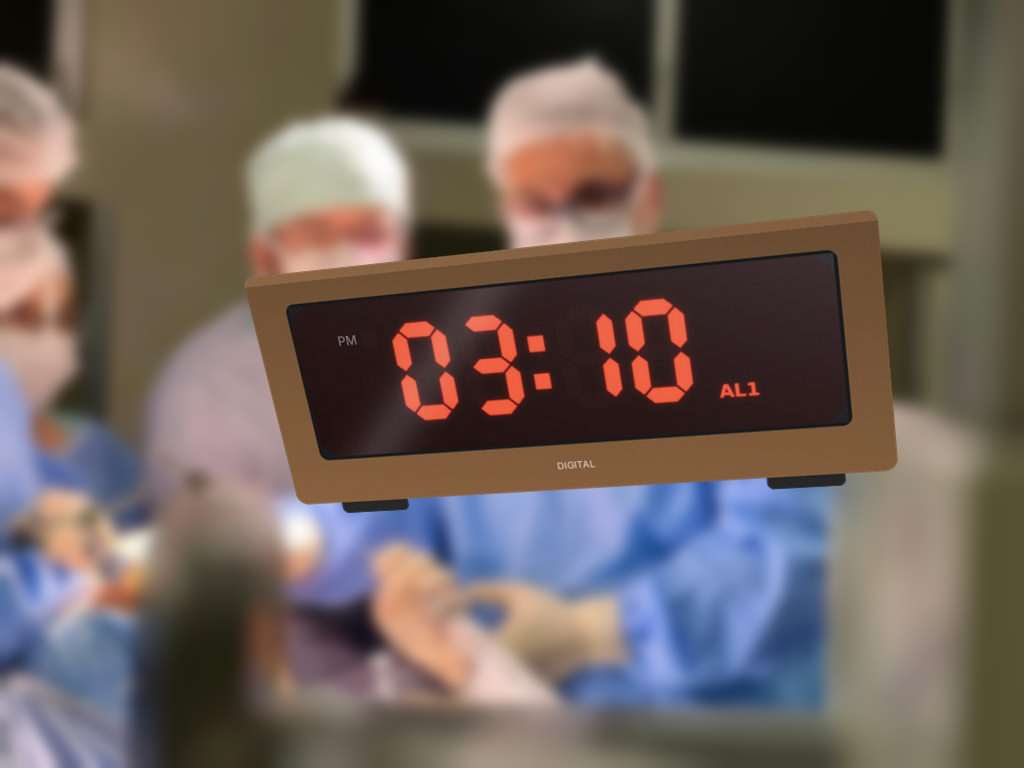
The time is 3,10
